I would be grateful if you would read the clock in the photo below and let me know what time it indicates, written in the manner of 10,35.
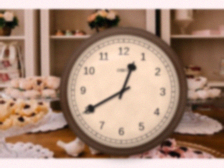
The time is 12,40
